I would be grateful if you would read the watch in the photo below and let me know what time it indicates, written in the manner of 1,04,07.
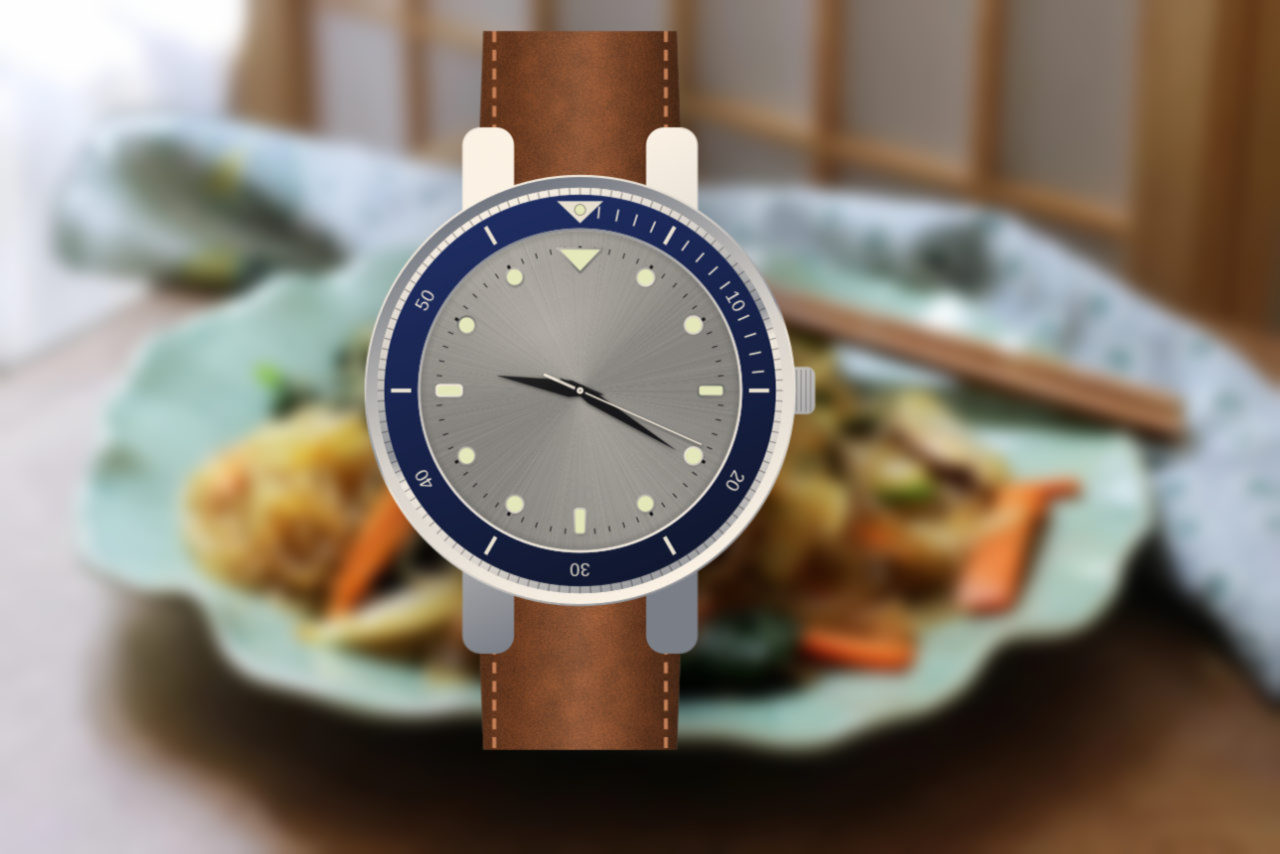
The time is 9,20,19
